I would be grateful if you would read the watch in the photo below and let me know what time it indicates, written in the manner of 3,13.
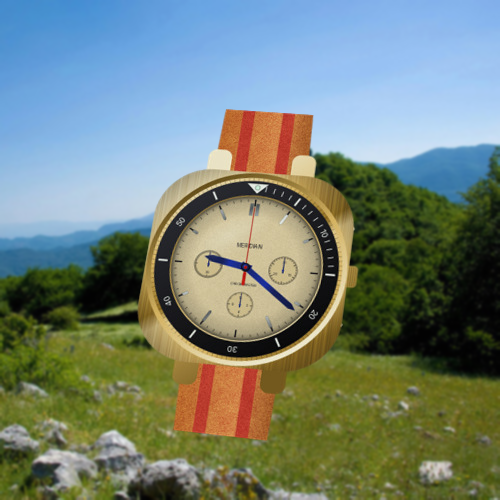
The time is 9,21
